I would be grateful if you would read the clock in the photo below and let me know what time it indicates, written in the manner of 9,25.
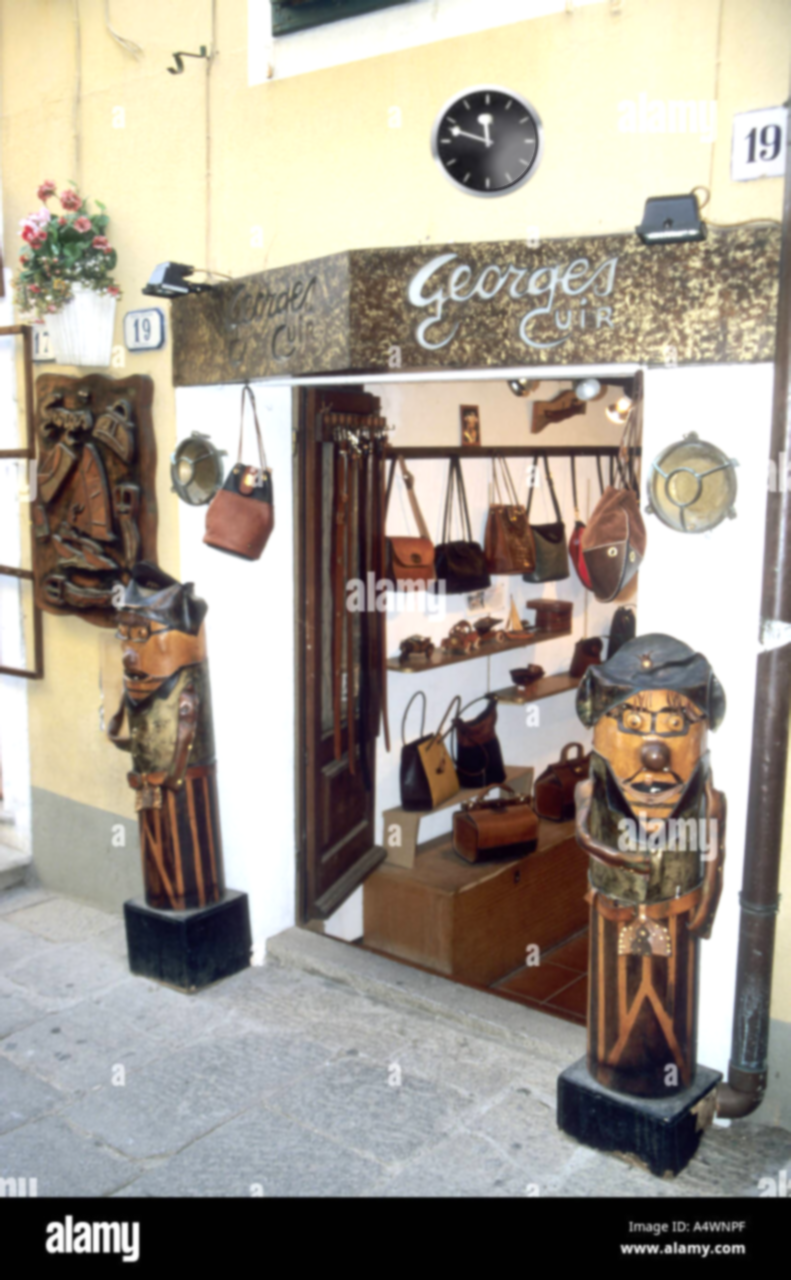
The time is 11,48
